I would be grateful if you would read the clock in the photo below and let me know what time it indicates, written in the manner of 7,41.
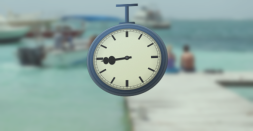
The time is 8,44
